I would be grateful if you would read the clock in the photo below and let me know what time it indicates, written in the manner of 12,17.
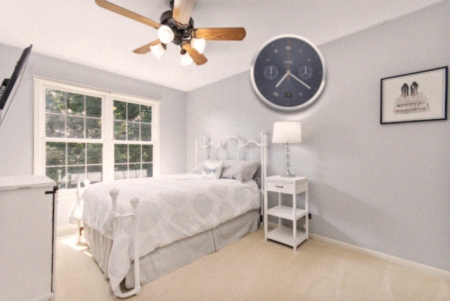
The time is 7,21
